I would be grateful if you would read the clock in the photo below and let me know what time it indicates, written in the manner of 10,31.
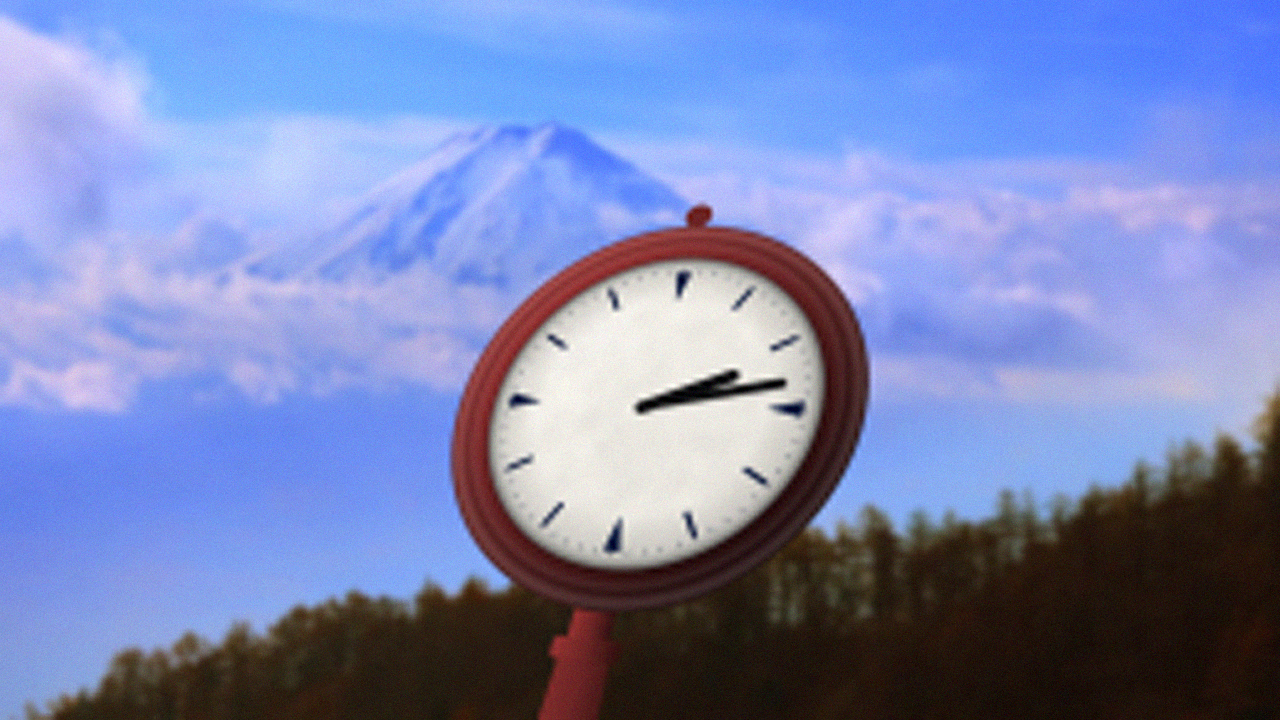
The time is 2,13
